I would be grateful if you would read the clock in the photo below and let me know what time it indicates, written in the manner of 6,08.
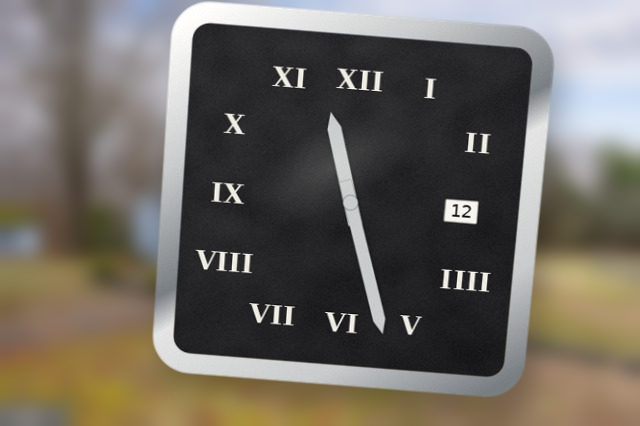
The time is 11,27
